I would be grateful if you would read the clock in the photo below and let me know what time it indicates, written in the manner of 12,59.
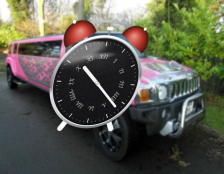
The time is 10,22
